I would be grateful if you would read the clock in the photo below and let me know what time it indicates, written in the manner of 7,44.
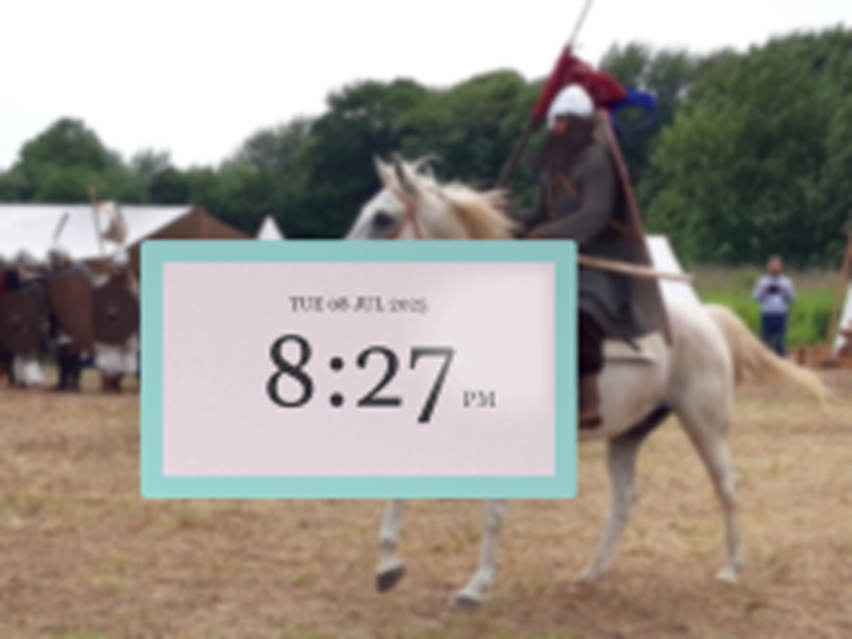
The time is 8,27
